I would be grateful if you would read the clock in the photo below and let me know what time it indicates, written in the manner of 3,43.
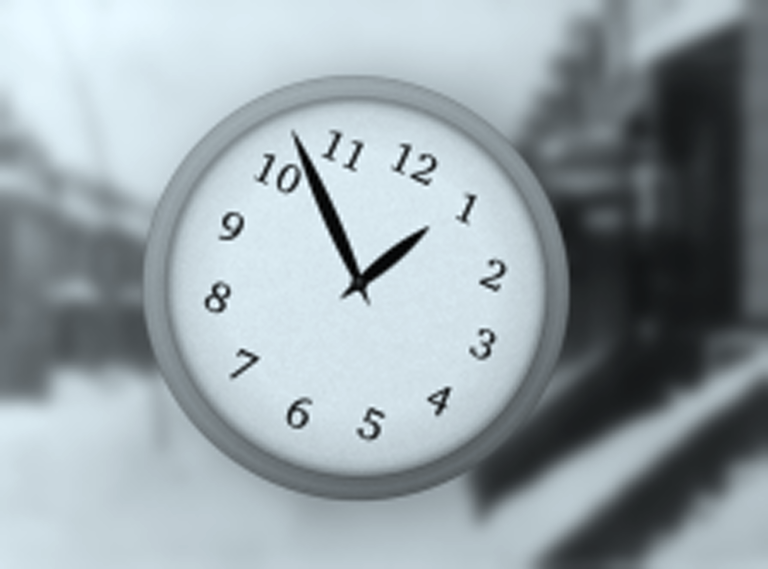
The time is 12,52
